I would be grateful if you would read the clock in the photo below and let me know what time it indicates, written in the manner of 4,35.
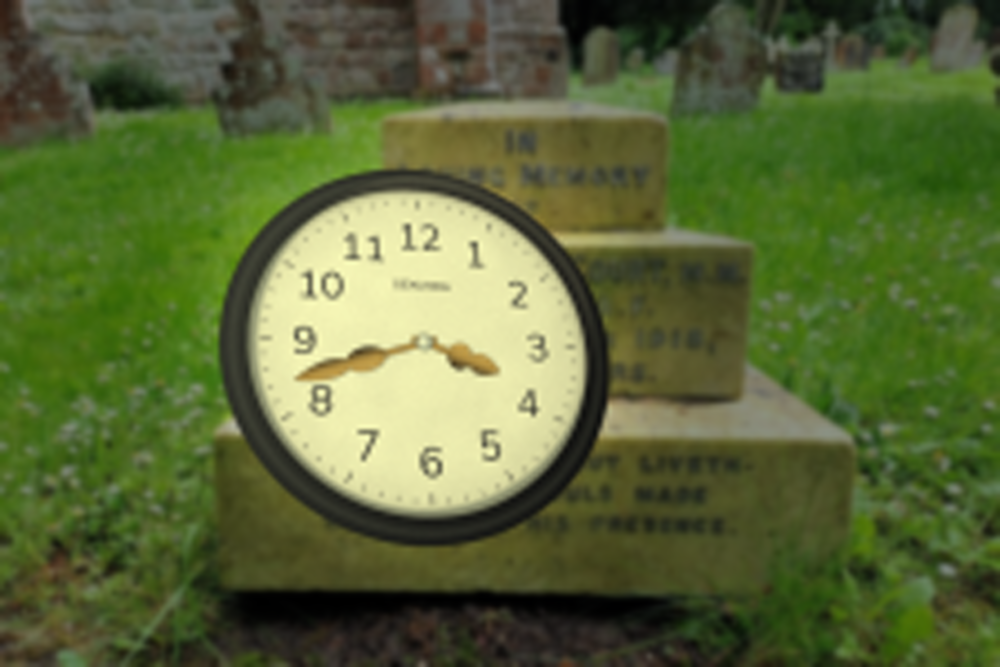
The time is 3,42
